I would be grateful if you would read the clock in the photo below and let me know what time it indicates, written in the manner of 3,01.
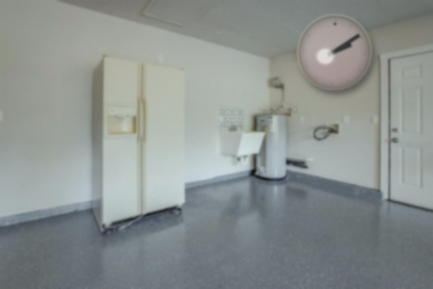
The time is 2,09
